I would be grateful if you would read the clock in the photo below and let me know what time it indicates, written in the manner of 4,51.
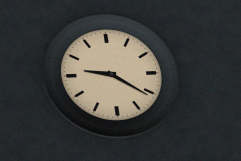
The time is 9,21
